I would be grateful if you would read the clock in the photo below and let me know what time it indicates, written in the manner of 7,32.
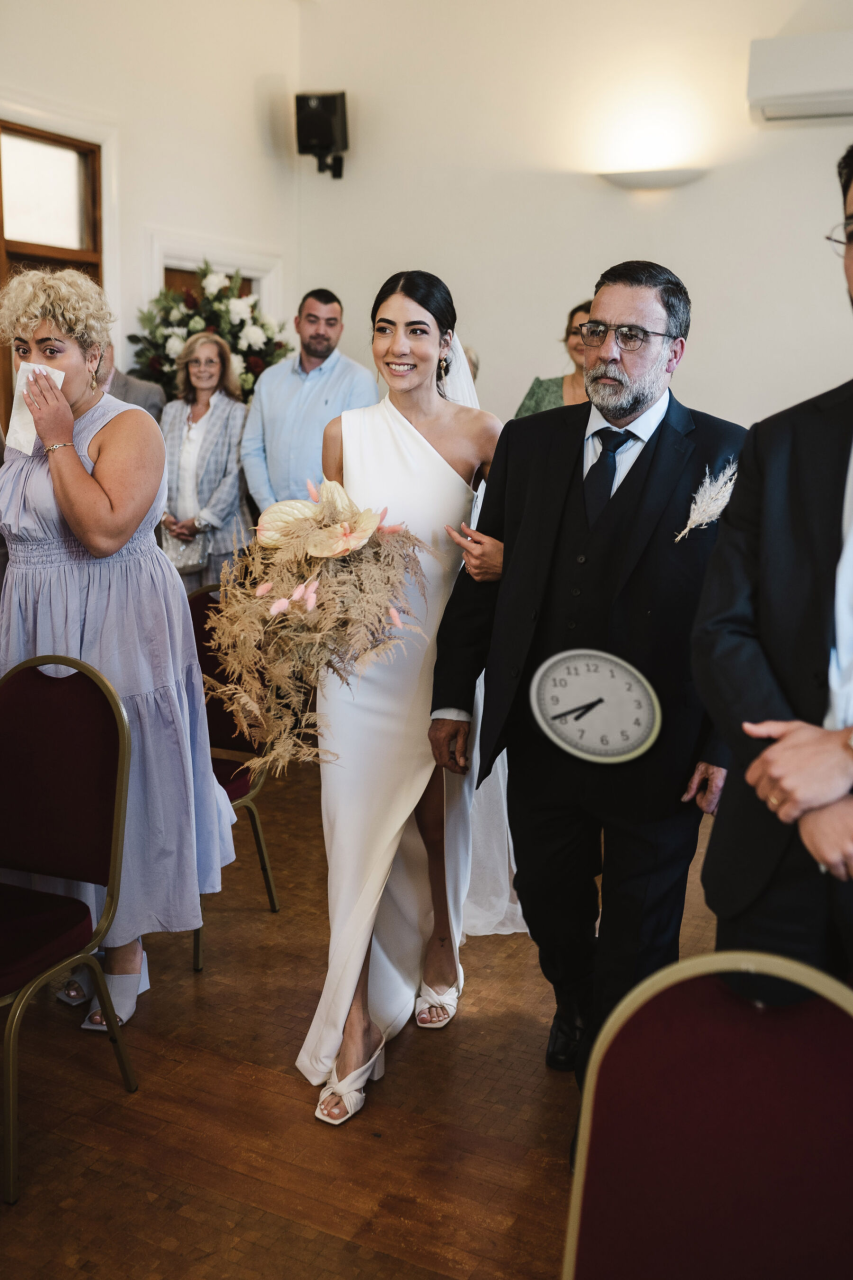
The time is 7,41
